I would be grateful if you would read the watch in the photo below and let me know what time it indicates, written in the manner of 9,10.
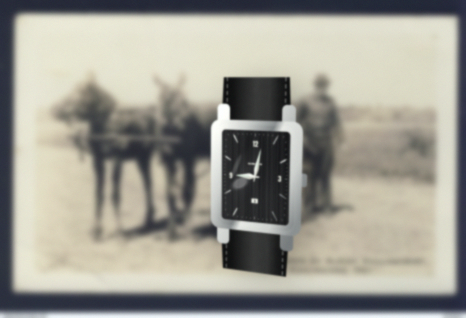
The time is 9,02
